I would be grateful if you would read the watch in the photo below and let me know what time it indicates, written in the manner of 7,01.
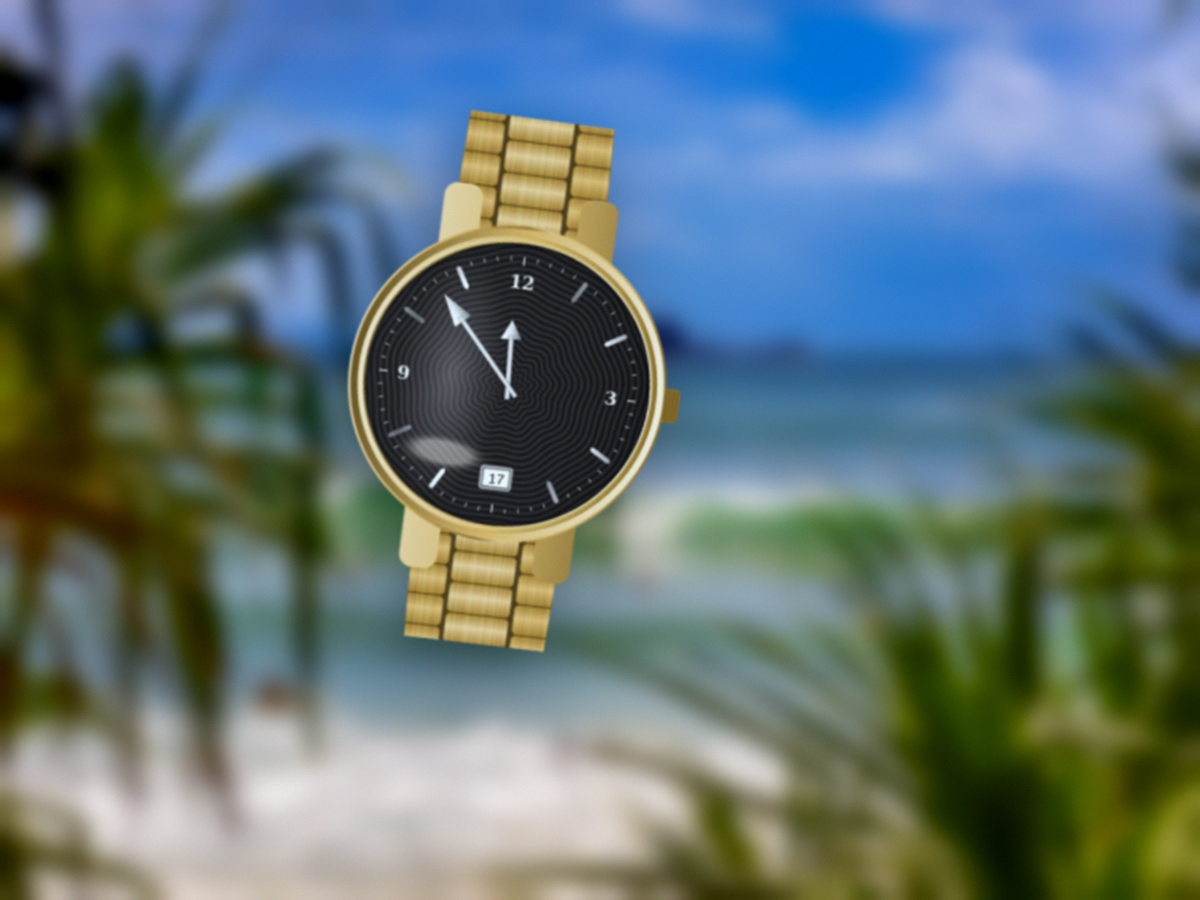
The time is 11,53
